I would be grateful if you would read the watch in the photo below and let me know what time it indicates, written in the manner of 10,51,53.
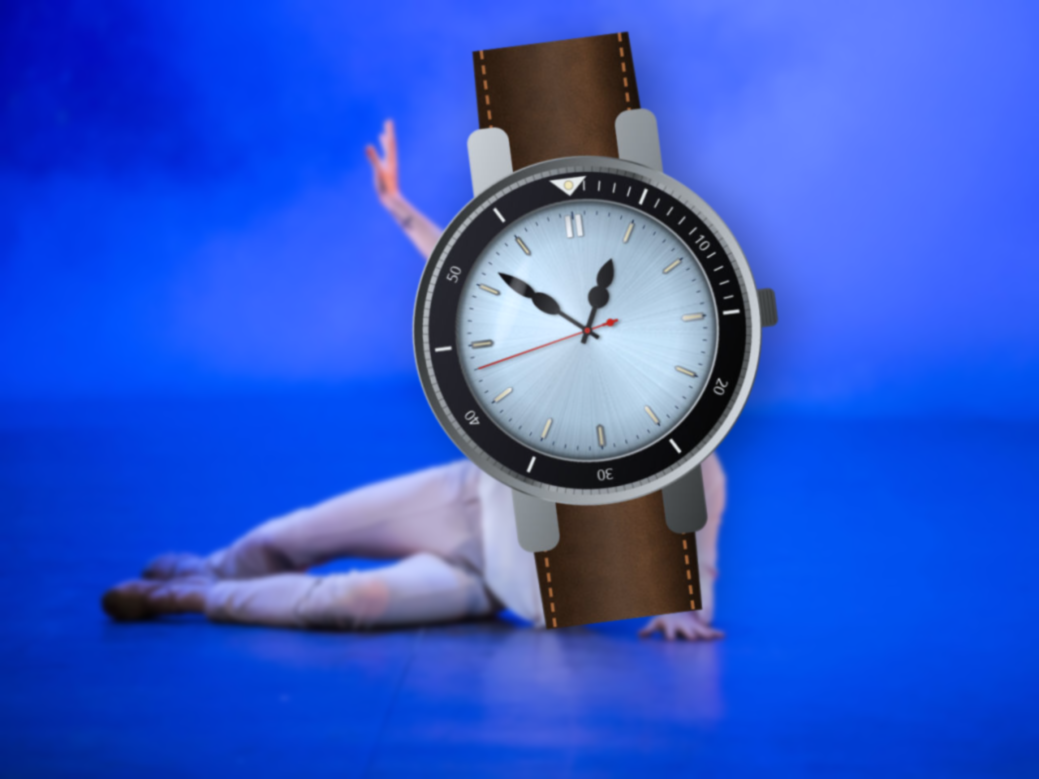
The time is 12,51,43
